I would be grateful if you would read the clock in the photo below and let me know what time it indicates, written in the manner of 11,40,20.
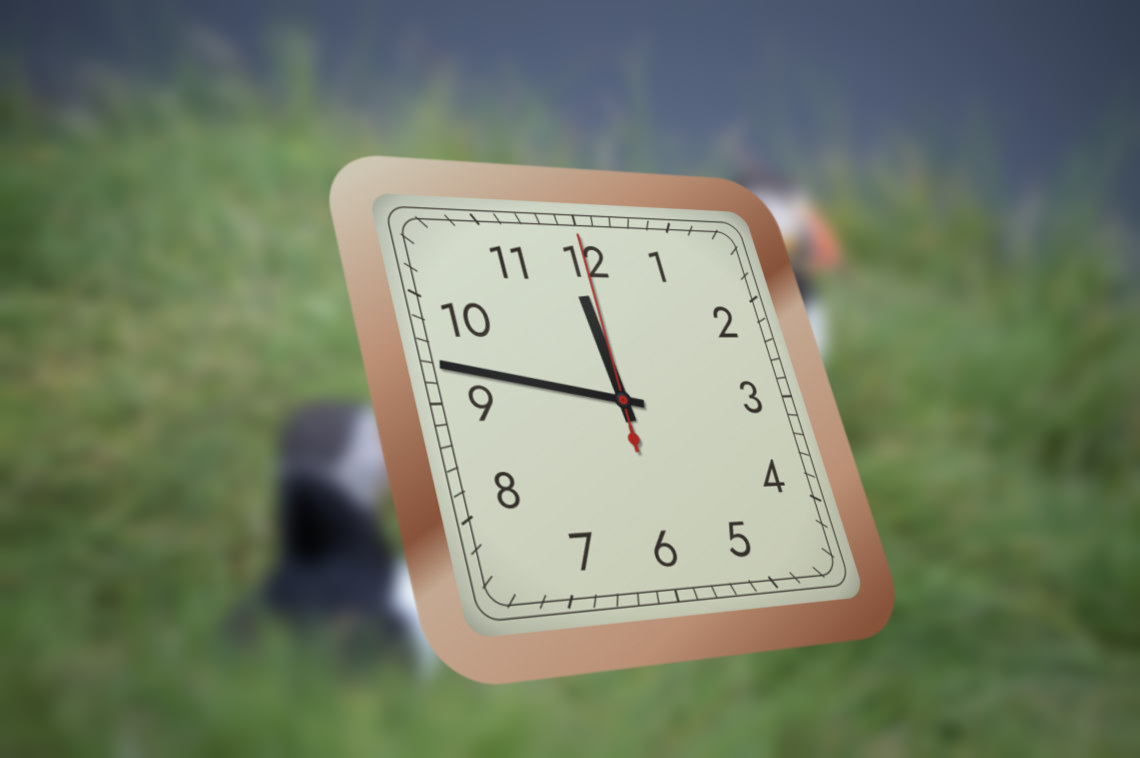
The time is 11,47,00
